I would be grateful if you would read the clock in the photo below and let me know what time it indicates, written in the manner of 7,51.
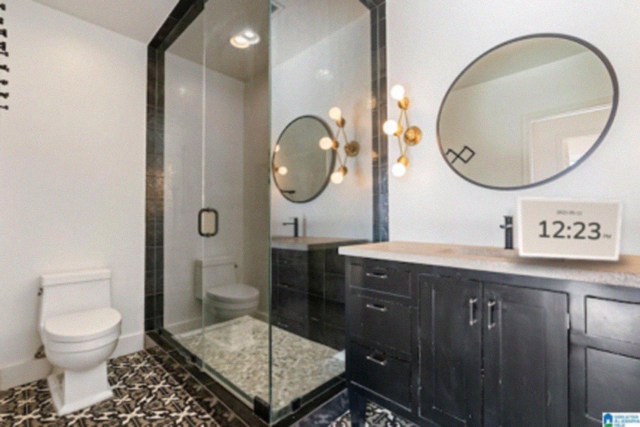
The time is 12,23
